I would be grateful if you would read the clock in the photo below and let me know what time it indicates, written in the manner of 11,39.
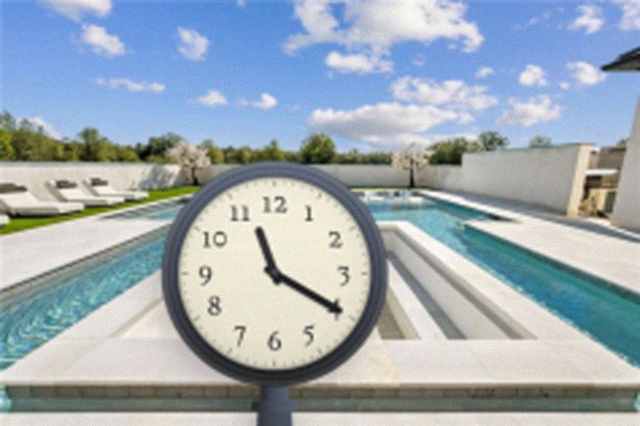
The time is 11,20
